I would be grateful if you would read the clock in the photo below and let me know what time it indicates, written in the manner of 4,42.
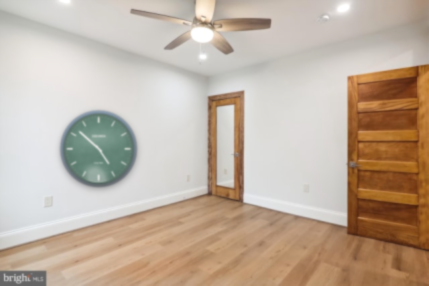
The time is 4,52
